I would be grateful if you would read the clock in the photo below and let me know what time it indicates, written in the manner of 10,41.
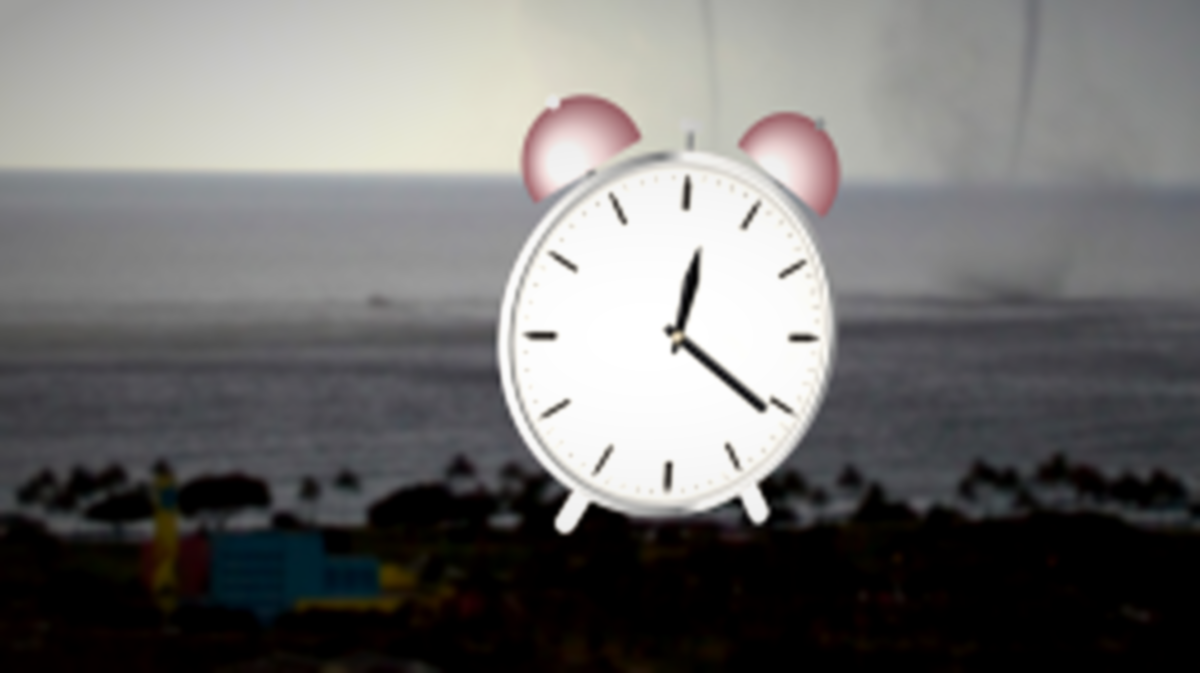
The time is 12,21
